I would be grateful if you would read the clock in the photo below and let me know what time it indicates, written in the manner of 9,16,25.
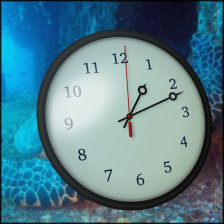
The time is 1,12,01
